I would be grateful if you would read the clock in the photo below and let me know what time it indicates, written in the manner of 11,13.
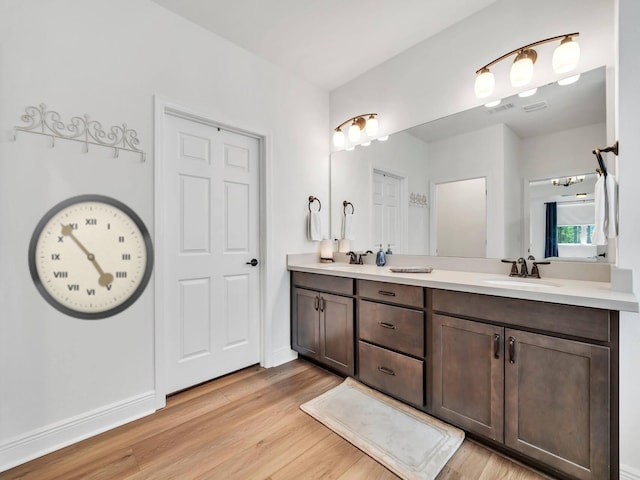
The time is 4,53
